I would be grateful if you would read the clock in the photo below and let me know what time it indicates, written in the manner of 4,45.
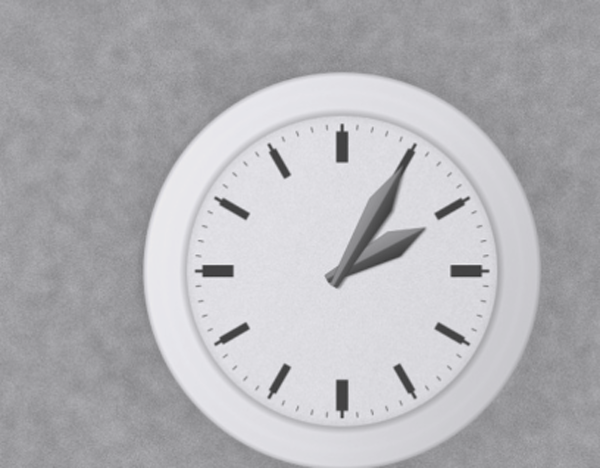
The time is 2,05
